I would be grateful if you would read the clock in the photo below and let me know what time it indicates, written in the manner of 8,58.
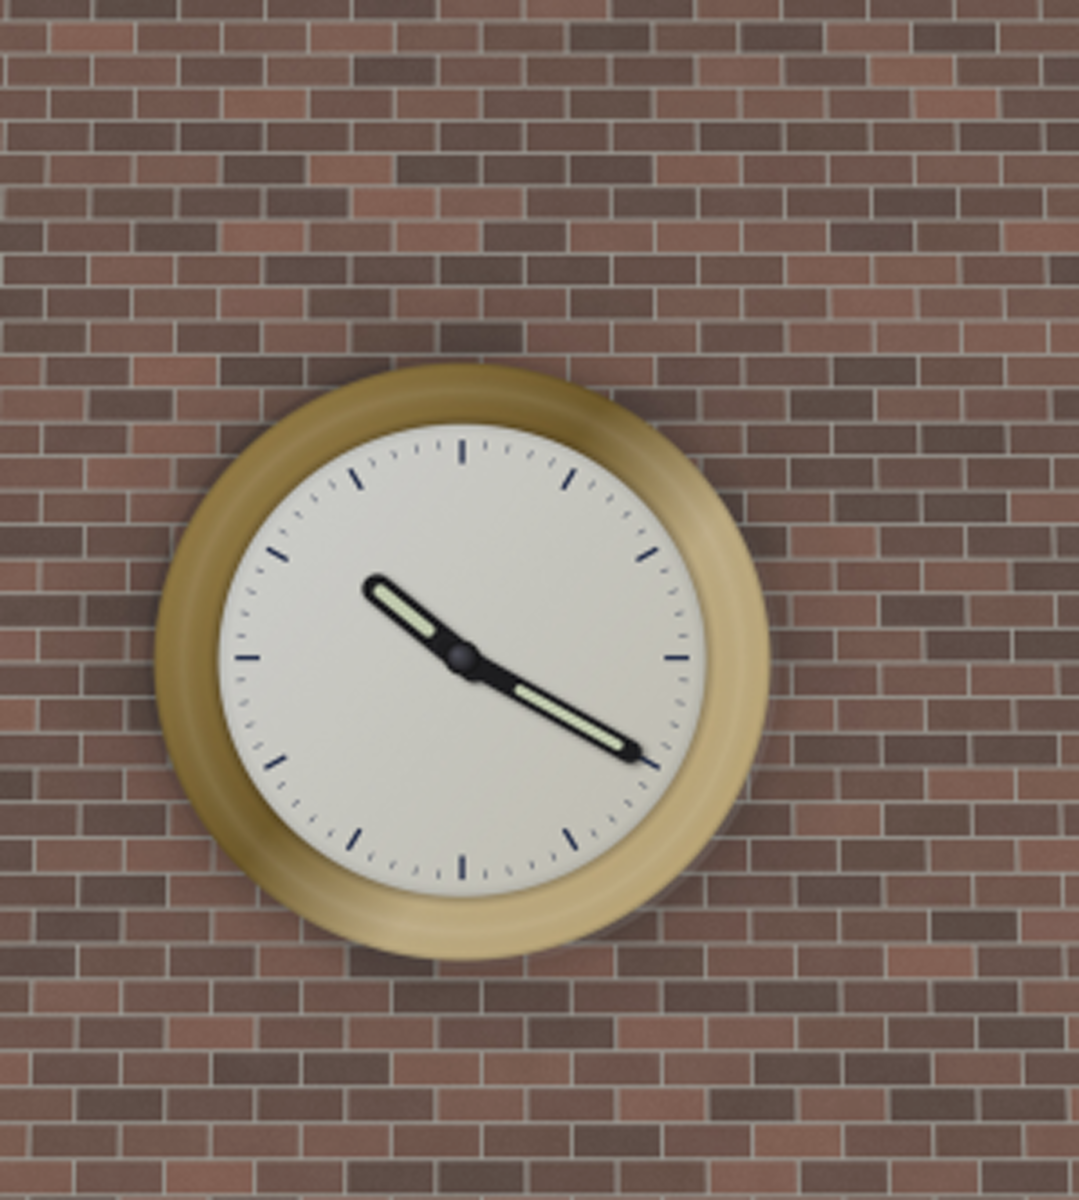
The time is 10,20
